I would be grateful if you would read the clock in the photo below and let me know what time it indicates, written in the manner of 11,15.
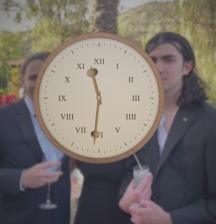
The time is 11,31
